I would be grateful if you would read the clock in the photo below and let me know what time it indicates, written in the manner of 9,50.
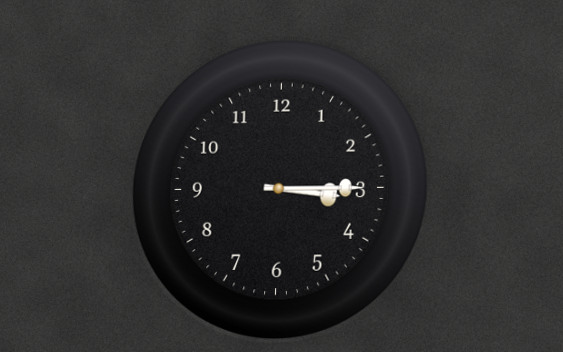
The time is 3,15
